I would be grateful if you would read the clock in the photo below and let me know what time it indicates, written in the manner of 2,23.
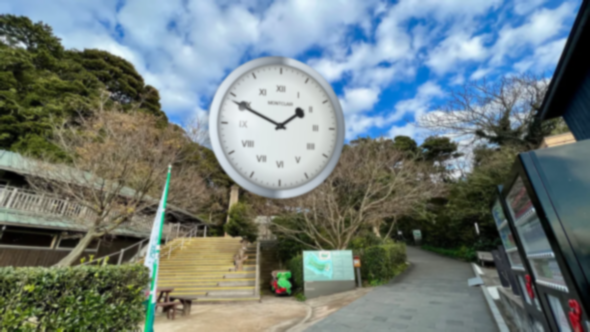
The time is 1,49
